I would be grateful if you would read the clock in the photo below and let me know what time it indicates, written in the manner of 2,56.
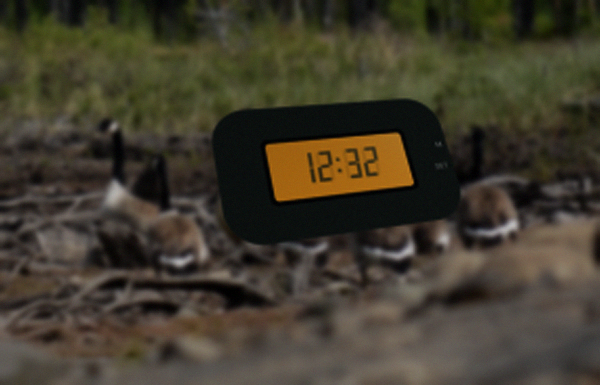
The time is 12,32
